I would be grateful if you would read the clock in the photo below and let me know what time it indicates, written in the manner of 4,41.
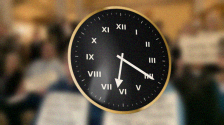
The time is 6,20
